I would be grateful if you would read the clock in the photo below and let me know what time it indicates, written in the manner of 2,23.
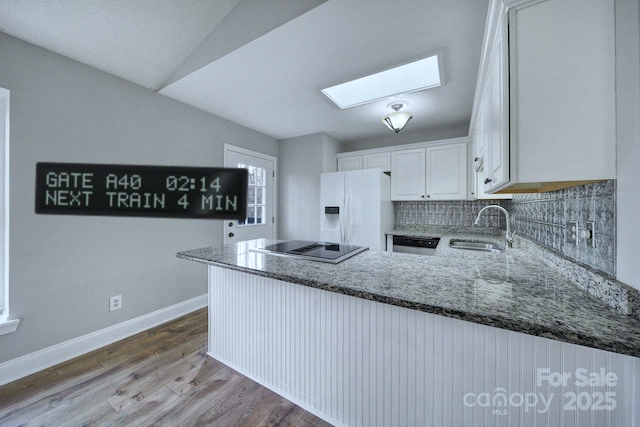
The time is 2,14
